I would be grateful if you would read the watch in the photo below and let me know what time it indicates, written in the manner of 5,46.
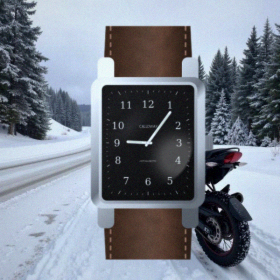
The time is 9,06
